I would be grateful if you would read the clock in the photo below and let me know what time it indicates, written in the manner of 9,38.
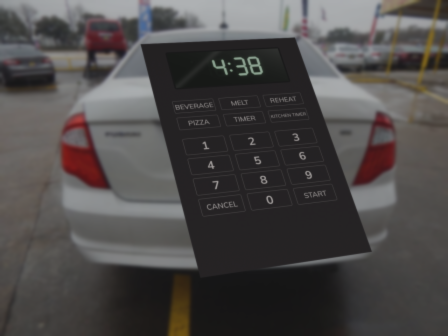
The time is 4,38
